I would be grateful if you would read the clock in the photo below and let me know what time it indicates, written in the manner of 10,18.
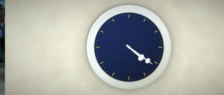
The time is 4,21
